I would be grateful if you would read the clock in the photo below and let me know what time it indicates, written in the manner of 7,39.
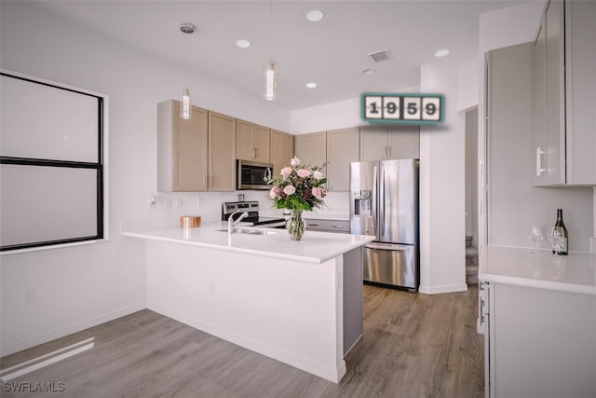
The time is 19,59
